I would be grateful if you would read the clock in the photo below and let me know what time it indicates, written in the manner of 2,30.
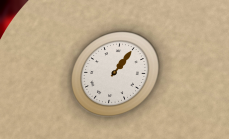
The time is 1,05
